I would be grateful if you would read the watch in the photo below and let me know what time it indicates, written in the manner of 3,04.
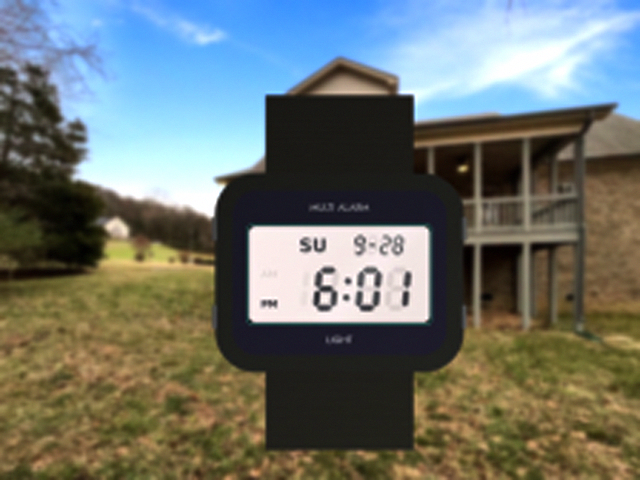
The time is 6,01
